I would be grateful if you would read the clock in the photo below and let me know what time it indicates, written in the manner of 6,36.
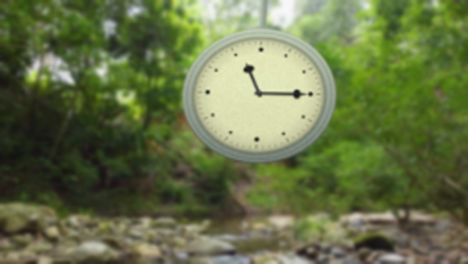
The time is 11,15
